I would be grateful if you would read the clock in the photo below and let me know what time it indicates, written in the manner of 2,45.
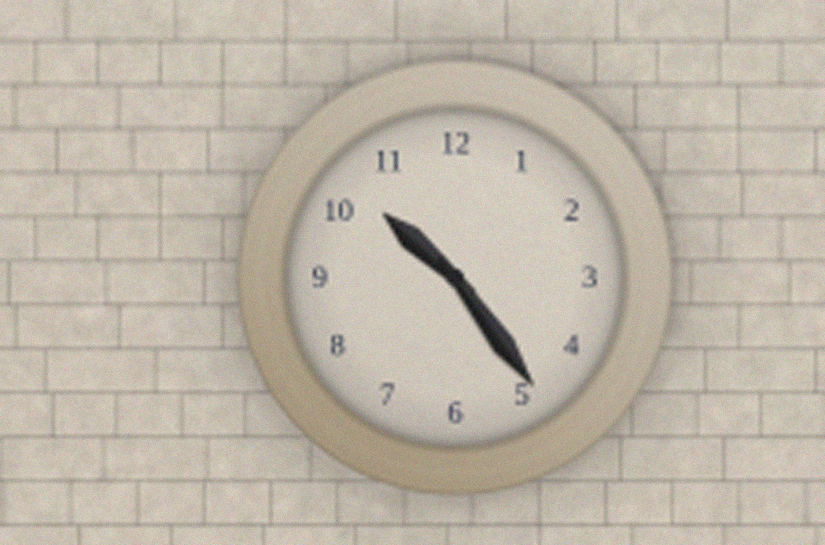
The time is 10,24
